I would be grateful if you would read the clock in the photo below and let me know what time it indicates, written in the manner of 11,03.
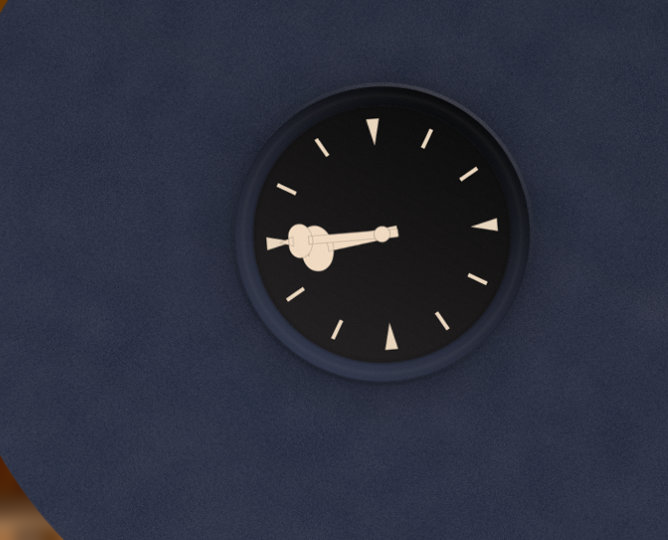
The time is 8,45
